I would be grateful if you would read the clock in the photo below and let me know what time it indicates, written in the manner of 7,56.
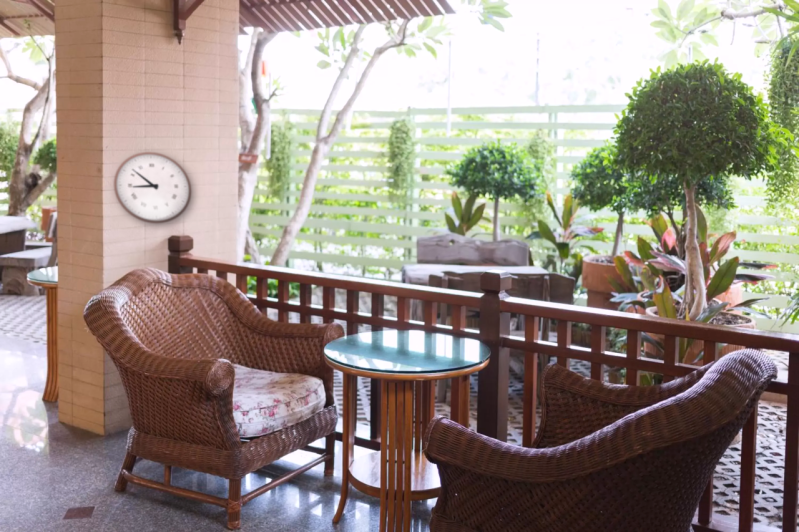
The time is 8,52
